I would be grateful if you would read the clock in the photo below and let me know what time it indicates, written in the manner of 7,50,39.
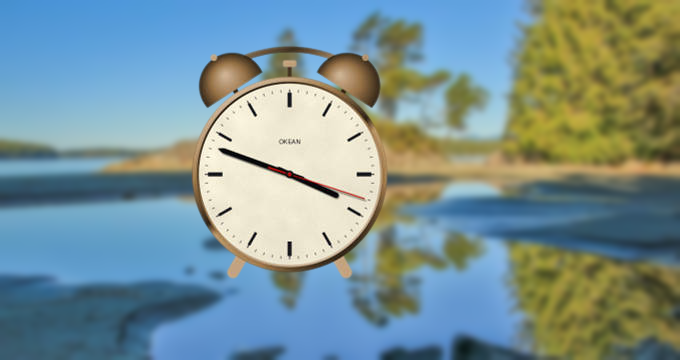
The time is 3,48,18
